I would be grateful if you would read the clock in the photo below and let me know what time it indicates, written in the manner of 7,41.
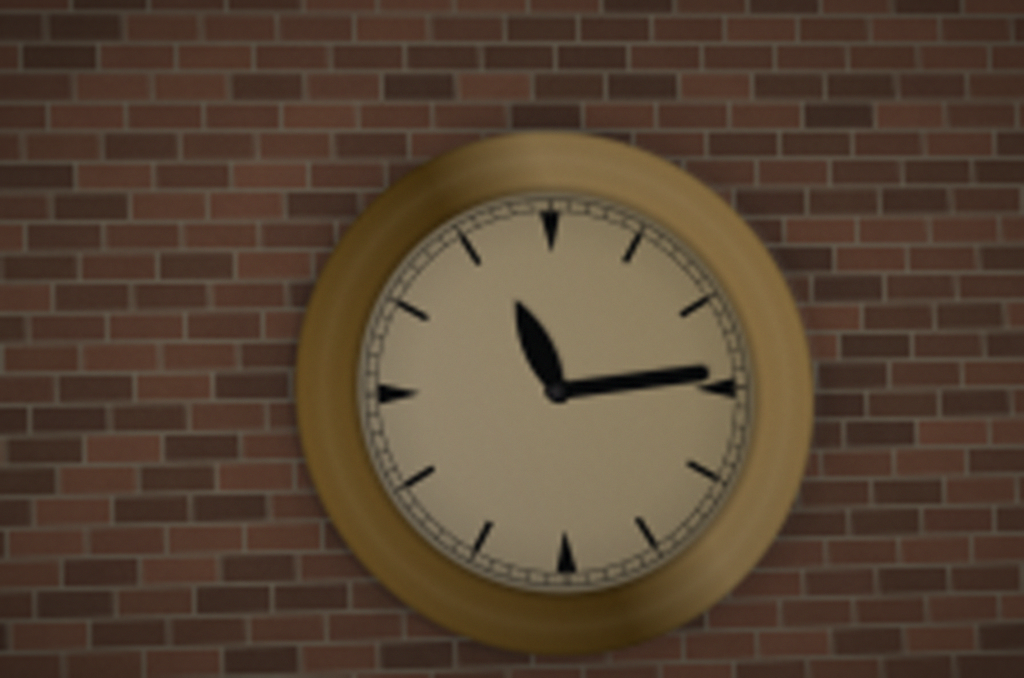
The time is 11,14
